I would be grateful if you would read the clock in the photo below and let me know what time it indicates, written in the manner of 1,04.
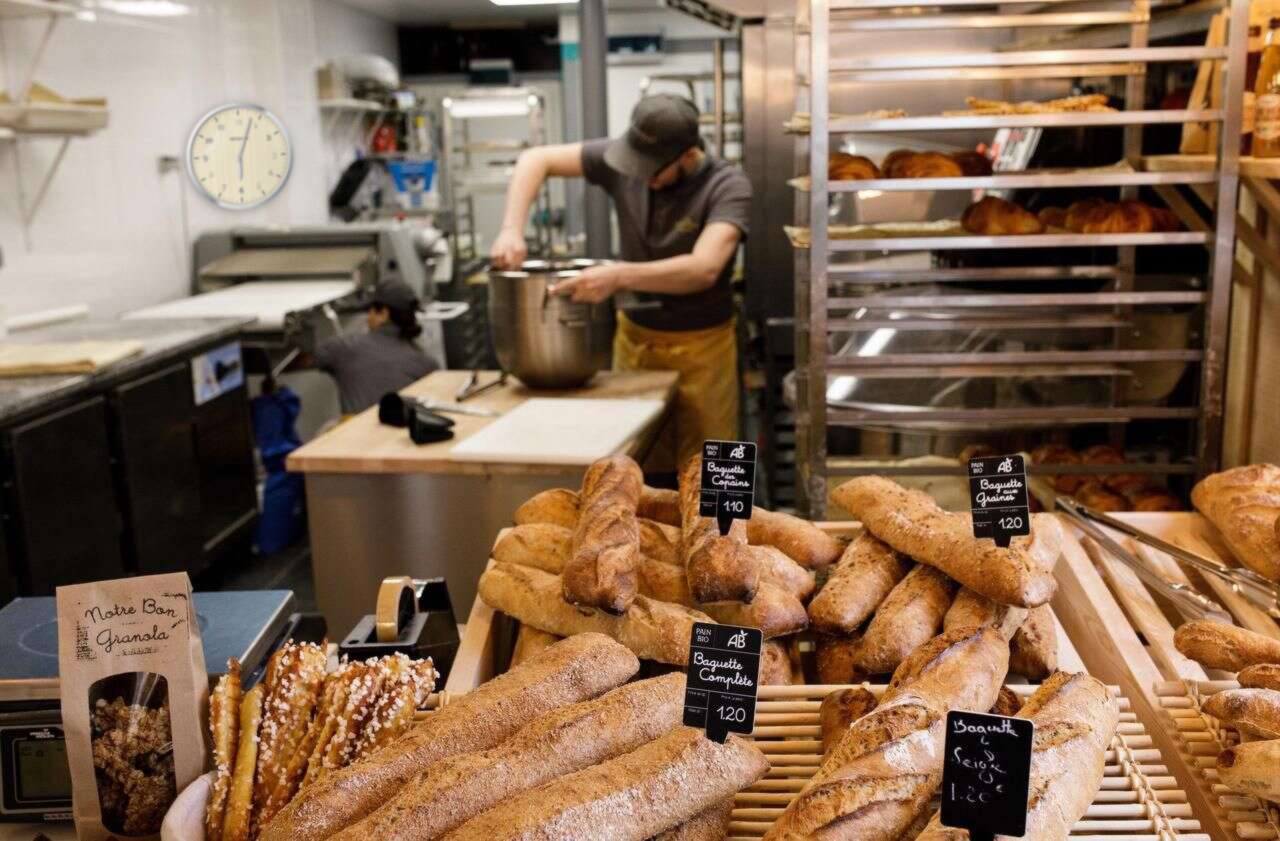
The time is 6,03
